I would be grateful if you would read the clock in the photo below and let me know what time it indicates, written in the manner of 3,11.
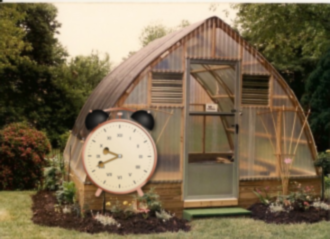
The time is 9,41
